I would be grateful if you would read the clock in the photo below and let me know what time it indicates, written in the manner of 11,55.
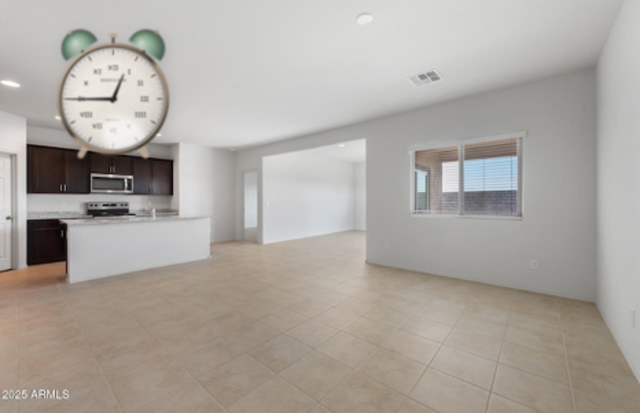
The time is 12,45
